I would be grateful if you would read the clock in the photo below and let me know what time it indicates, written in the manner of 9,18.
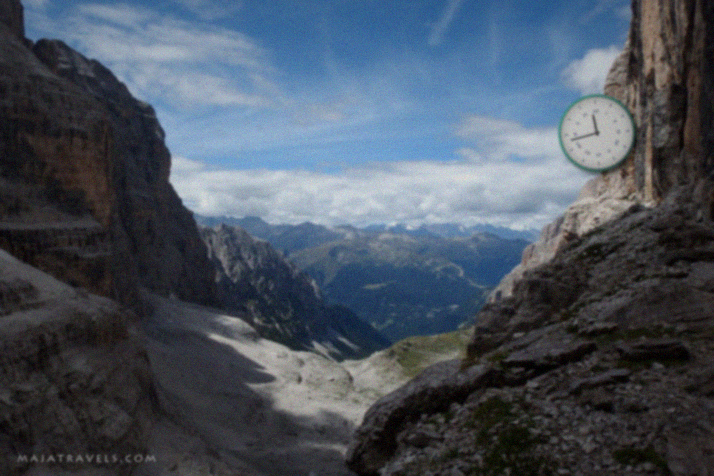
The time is 11,43
